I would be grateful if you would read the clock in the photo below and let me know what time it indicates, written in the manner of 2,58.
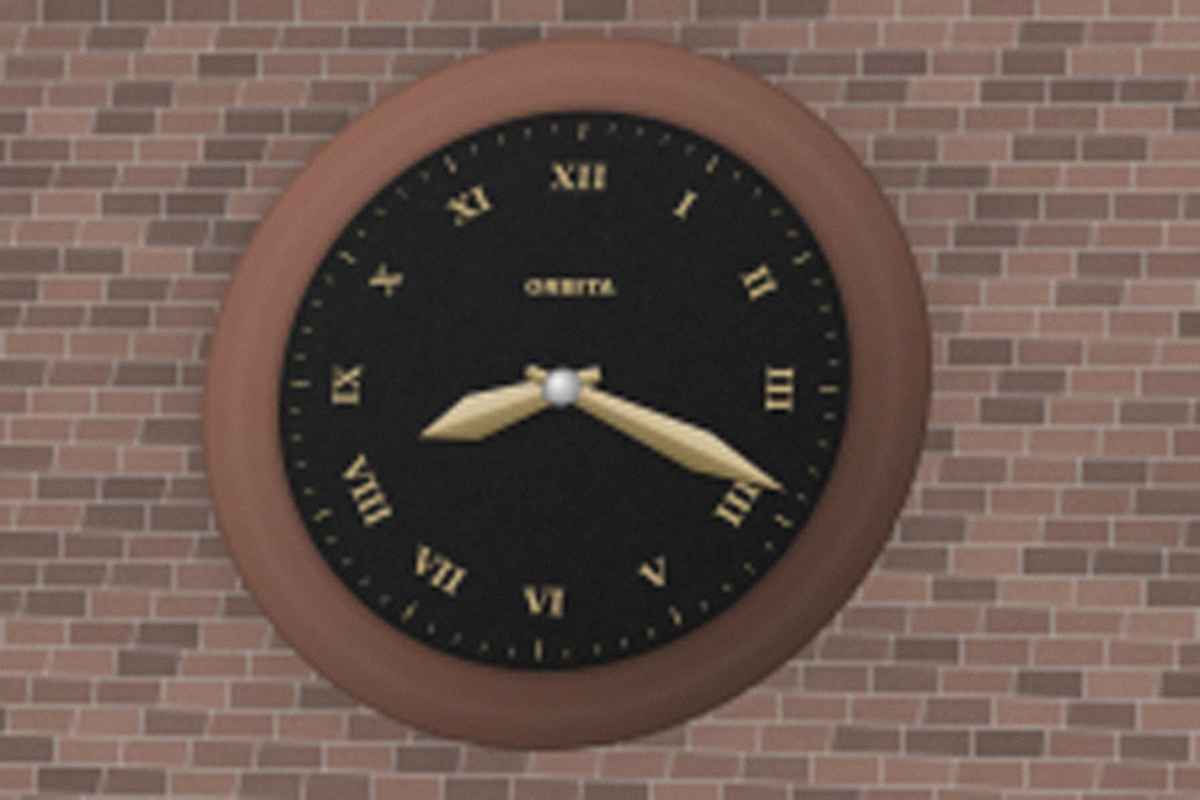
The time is 8,19
